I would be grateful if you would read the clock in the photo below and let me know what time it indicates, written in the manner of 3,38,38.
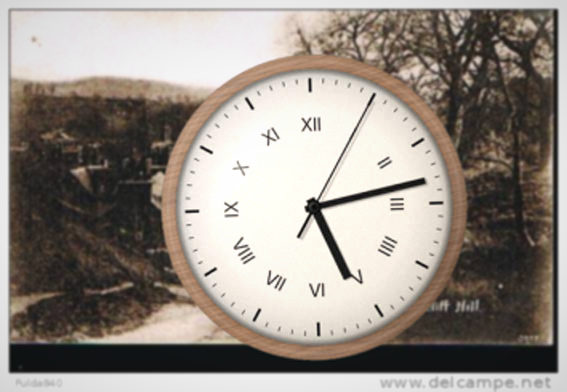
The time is 5,13,05
